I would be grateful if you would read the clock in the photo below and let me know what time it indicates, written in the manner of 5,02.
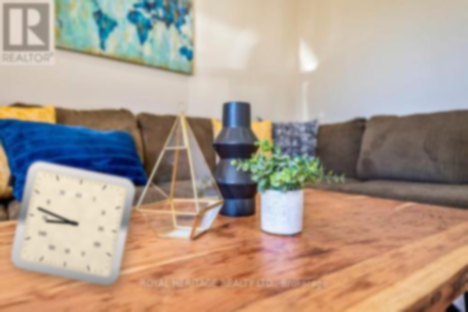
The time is 8,47
